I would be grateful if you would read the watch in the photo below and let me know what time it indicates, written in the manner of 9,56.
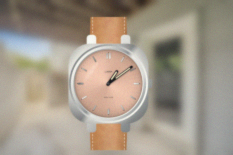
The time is 1,09
